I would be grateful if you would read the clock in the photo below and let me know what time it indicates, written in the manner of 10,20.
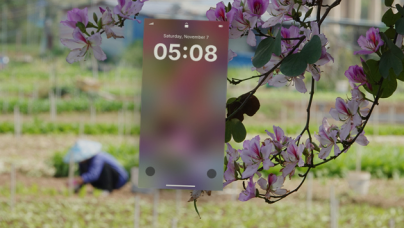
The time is 5,08
